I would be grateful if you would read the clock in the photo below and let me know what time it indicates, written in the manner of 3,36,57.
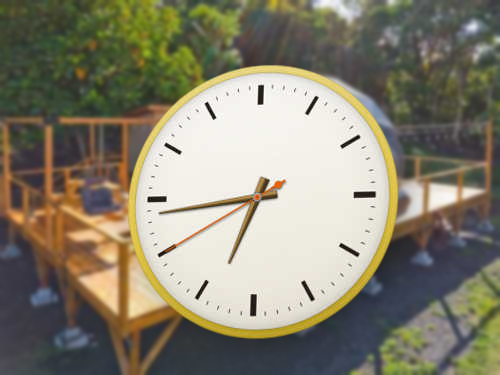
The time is 6,43,40
